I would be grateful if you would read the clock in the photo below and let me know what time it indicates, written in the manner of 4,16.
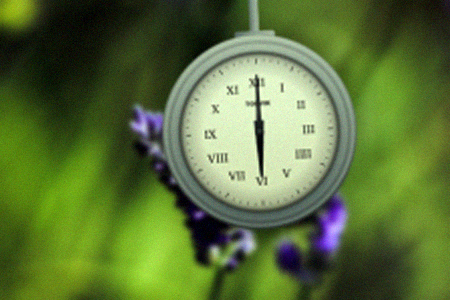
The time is 6,00
